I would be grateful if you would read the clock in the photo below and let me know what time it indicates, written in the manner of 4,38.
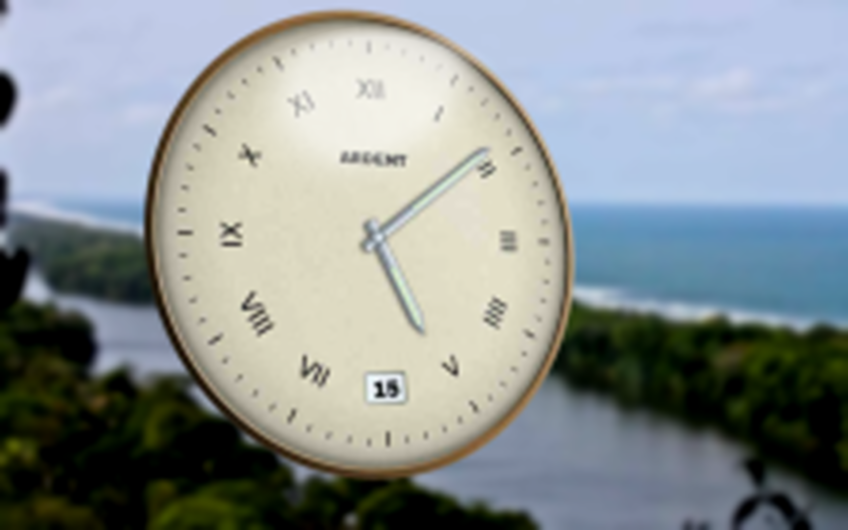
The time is 5,09
